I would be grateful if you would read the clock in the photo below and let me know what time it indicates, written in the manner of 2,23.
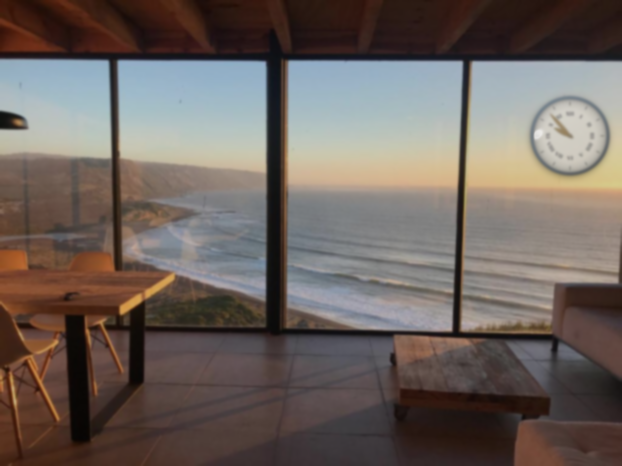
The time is 9,53
